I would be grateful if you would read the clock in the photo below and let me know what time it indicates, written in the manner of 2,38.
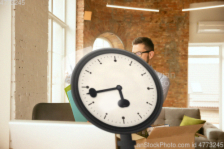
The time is 5,43
